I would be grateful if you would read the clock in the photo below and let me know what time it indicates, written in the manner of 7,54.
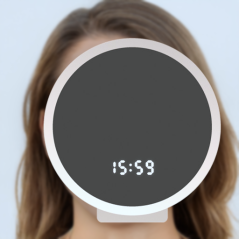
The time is 15,59
